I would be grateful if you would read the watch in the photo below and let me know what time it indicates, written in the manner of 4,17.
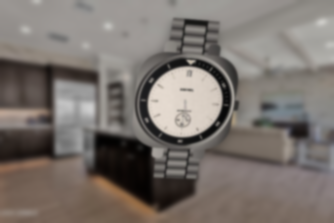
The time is 5,30
